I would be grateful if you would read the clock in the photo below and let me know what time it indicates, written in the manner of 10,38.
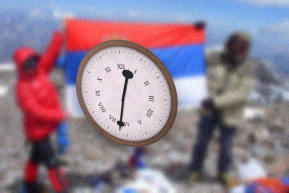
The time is 12,32
